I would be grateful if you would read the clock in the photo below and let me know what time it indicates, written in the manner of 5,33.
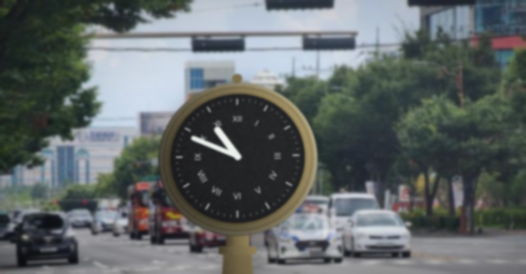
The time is 10,49
